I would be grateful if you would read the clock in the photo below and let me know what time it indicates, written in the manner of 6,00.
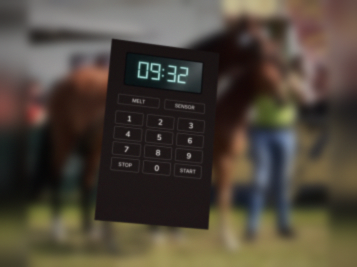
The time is 9,32
